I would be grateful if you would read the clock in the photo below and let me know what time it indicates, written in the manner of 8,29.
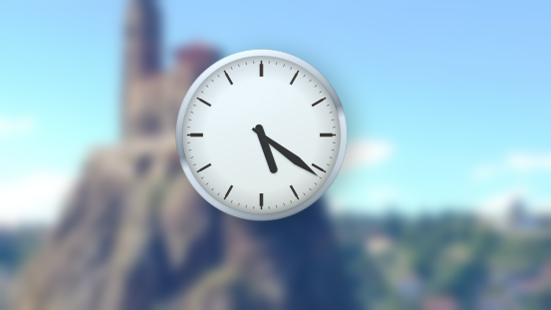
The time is 5,21
